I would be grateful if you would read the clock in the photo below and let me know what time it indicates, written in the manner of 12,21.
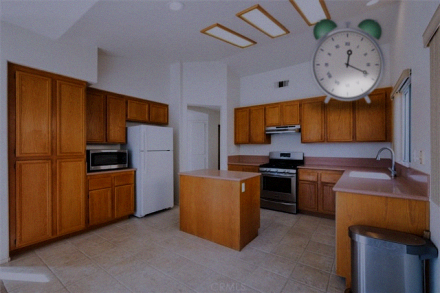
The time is 12,19
